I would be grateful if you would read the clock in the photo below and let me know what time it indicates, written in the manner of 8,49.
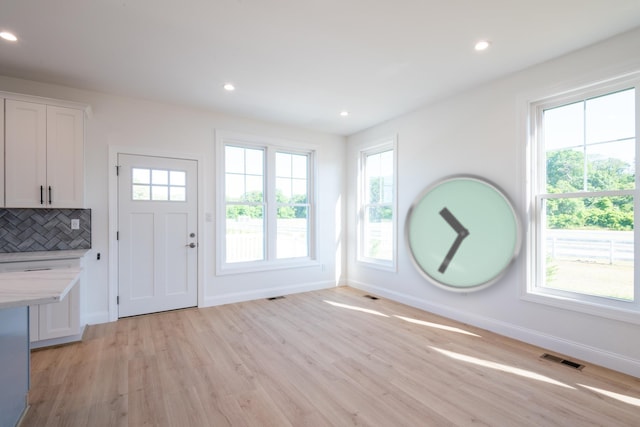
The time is 10,35
